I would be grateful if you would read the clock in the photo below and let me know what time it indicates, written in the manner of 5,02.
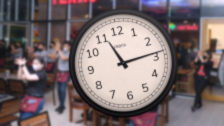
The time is 11,14
